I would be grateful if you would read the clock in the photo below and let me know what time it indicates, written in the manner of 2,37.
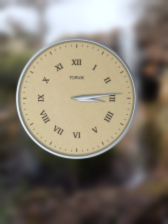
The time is 3,14
